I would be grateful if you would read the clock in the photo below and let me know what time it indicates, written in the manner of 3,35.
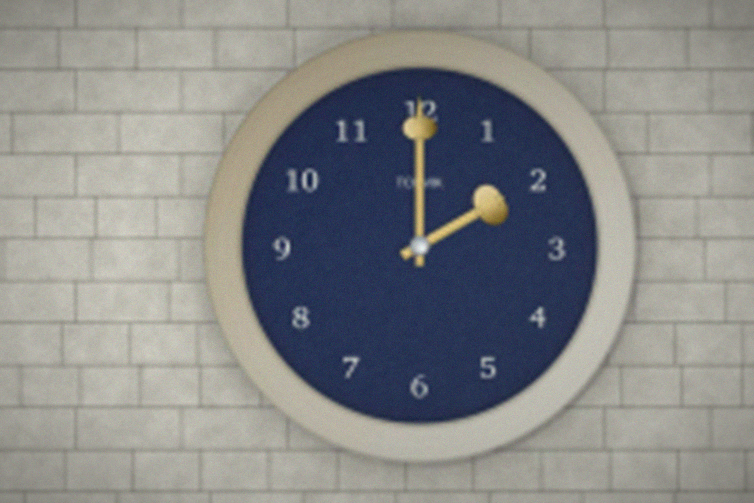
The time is 2,00
